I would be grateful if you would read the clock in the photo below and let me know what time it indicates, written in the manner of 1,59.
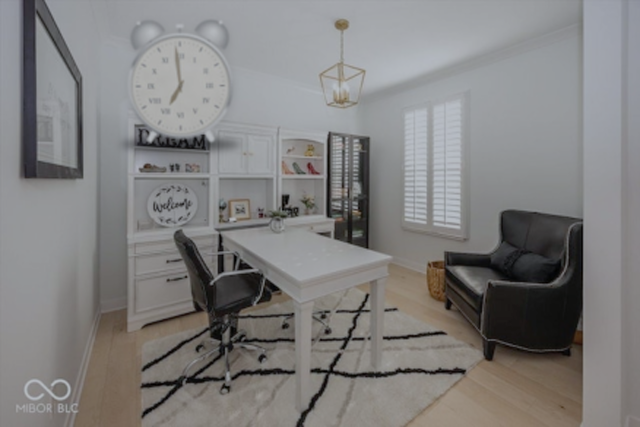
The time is 6,59
